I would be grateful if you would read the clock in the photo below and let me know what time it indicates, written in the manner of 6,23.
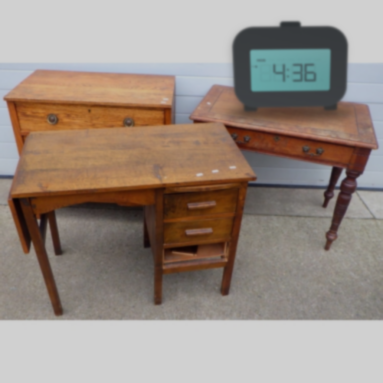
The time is 4,36
